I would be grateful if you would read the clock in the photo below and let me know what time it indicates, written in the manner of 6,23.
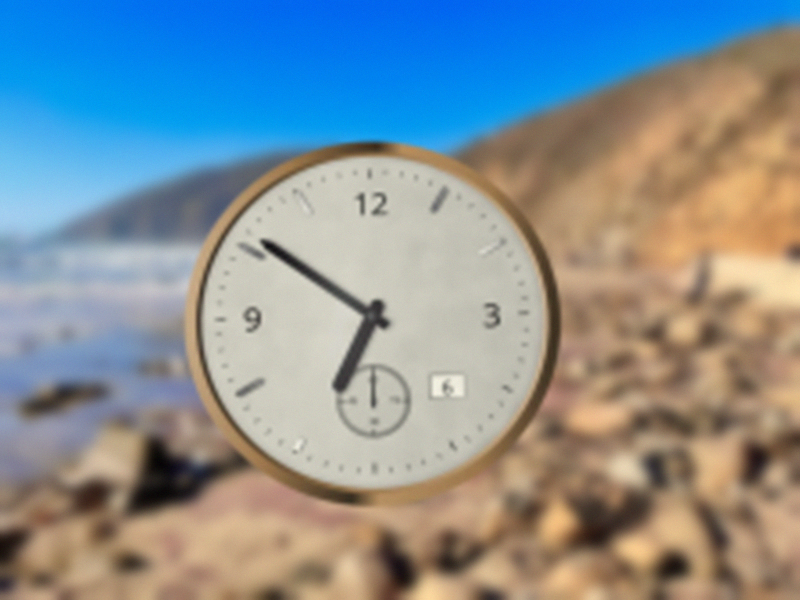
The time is 6,51
